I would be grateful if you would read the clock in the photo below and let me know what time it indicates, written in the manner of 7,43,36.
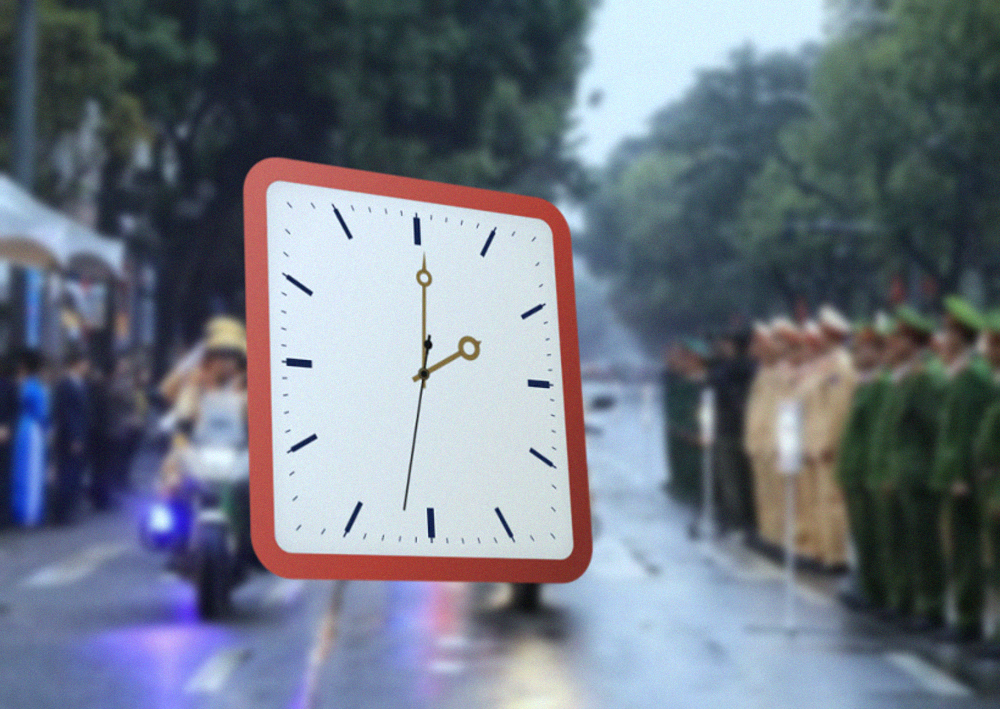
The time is 2,00,32
